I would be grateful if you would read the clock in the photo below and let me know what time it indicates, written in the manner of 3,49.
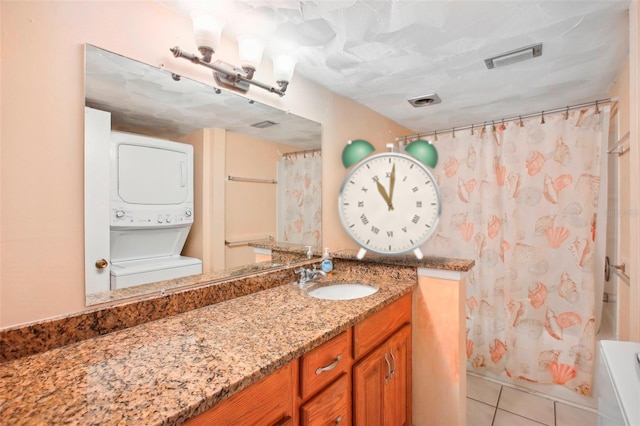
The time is 11,01
